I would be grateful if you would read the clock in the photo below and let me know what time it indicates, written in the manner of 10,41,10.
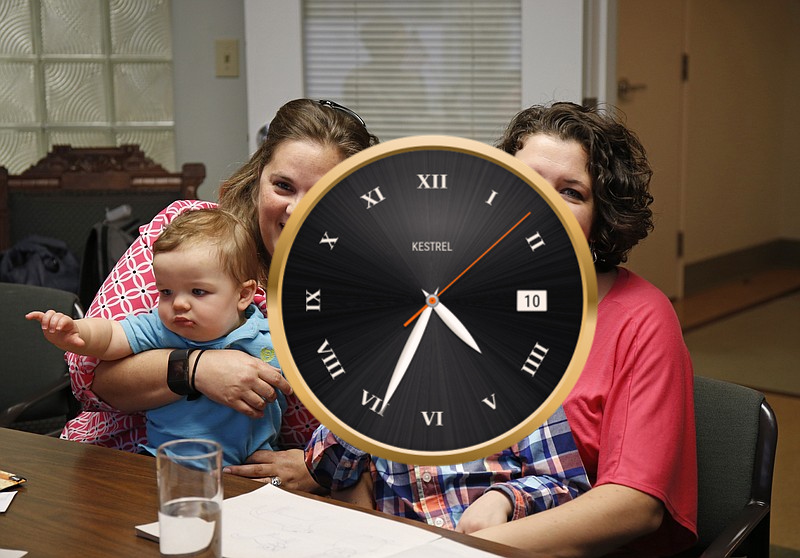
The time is 4,34,08
